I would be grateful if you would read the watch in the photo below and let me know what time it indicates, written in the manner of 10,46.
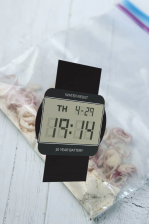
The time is 19,14
